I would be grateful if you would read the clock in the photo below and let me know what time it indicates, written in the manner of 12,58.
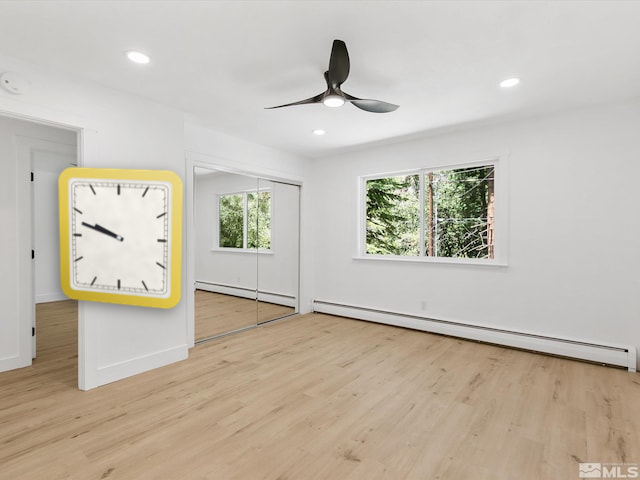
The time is 9,48
